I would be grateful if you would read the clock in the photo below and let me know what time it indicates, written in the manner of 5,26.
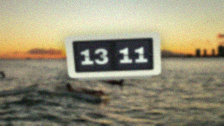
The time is 13,11
